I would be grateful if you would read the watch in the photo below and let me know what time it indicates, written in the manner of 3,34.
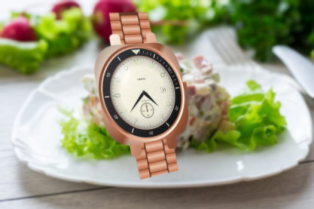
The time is 4,38
